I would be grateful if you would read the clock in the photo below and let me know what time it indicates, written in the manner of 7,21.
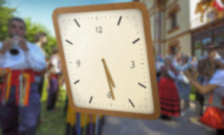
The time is 5,29
